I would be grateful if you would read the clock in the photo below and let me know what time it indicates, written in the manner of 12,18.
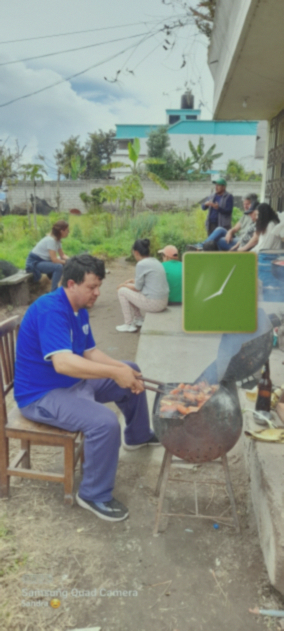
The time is 8,05
